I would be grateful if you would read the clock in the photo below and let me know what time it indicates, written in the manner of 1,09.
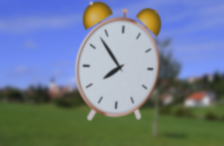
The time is 7,53
